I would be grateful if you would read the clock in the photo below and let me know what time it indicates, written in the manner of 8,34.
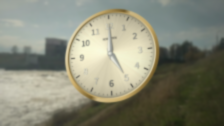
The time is 5,00
